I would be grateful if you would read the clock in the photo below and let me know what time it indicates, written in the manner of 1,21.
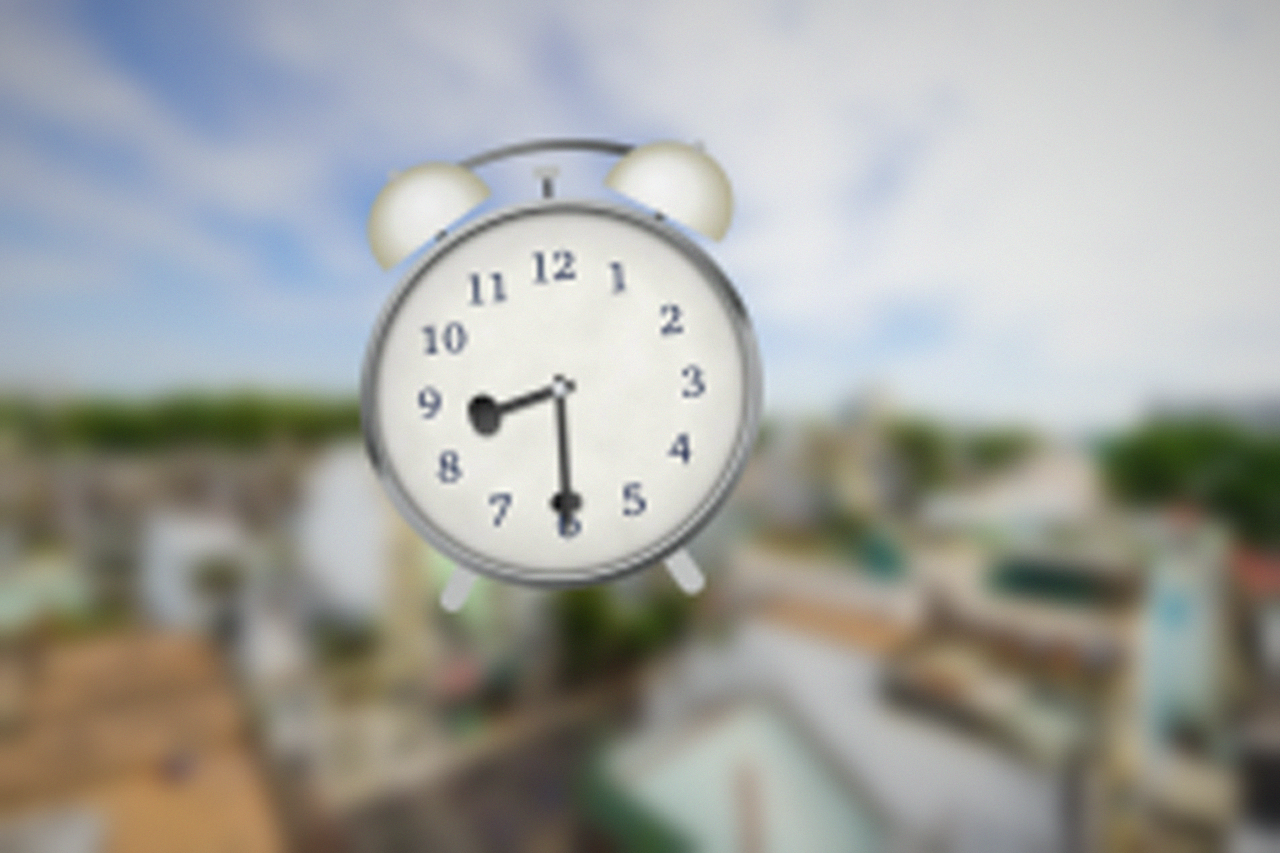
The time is 8,30
